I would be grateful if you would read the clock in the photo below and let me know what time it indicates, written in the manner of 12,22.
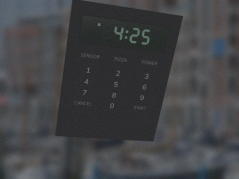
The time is 4,25
